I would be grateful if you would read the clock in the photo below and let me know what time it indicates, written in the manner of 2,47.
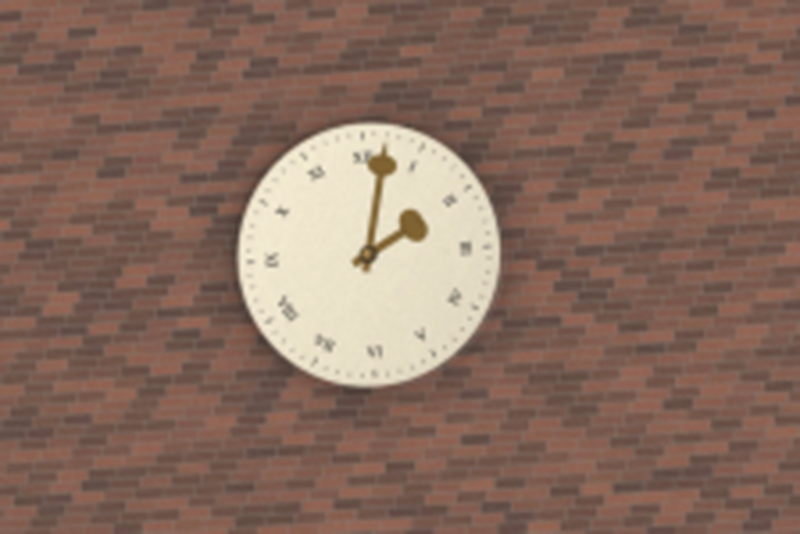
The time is 2,02
